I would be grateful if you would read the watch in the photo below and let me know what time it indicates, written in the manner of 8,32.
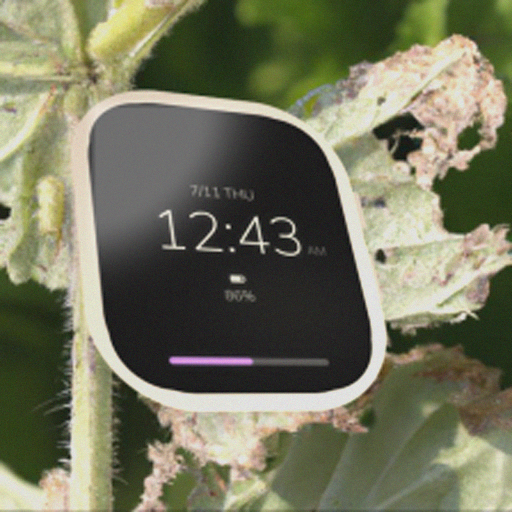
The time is 12,43
